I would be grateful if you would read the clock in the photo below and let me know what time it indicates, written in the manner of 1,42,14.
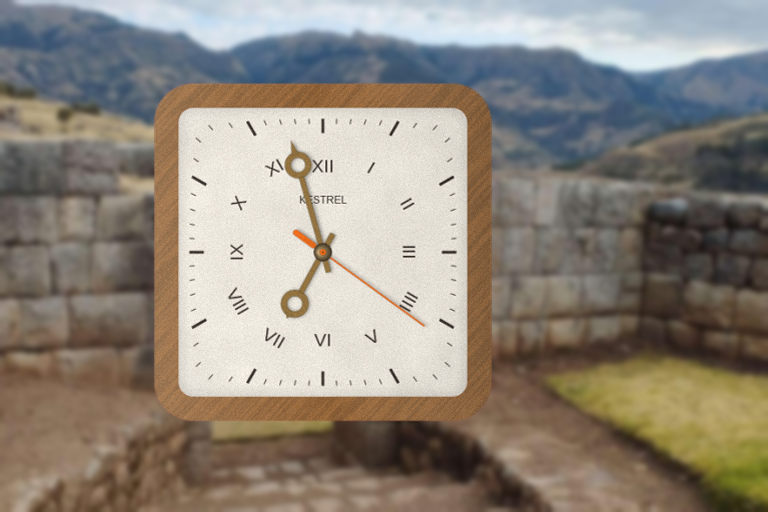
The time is 6,57,21
